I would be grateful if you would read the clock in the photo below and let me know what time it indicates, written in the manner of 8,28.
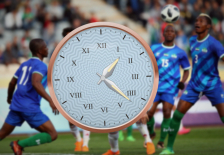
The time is 1,22
